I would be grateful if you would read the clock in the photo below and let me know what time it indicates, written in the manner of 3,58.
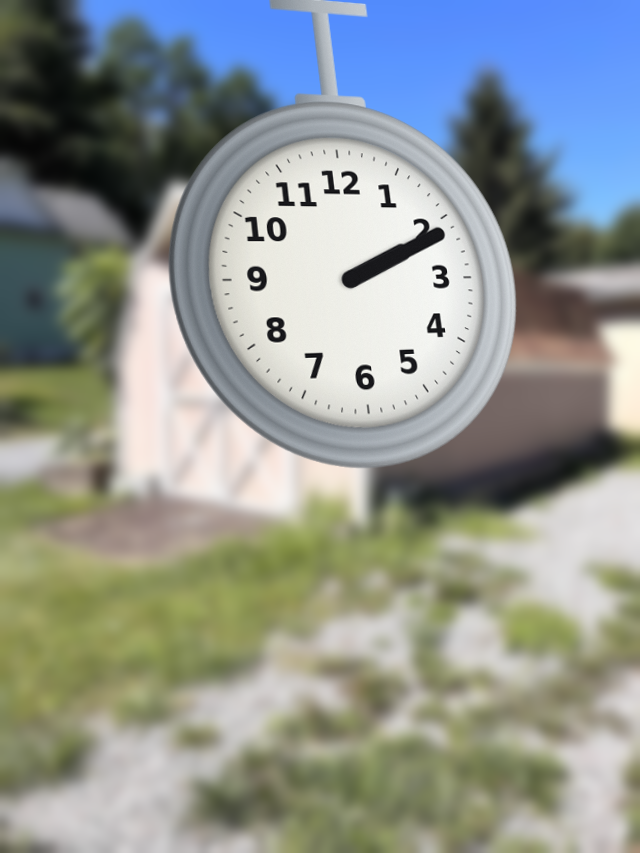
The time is 2,11
